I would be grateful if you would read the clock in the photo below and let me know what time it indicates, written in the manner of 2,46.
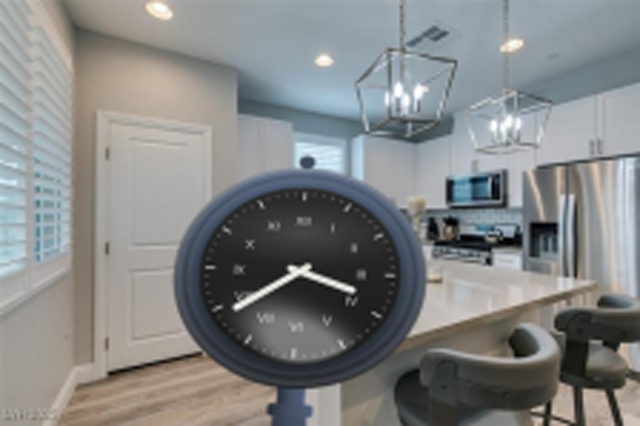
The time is 3,39
